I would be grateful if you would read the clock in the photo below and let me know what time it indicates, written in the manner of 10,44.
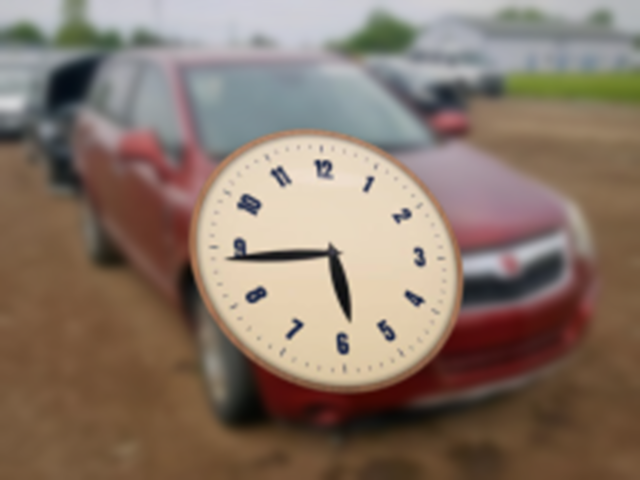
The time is 5,44
